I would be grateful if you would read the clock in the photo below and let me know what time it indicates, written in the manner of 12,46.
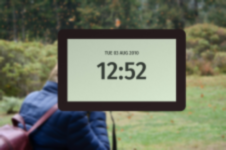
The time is 12,52
